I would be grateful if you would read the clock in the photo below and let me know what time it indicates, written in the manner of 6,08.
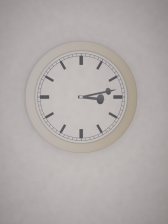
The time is 3,13
